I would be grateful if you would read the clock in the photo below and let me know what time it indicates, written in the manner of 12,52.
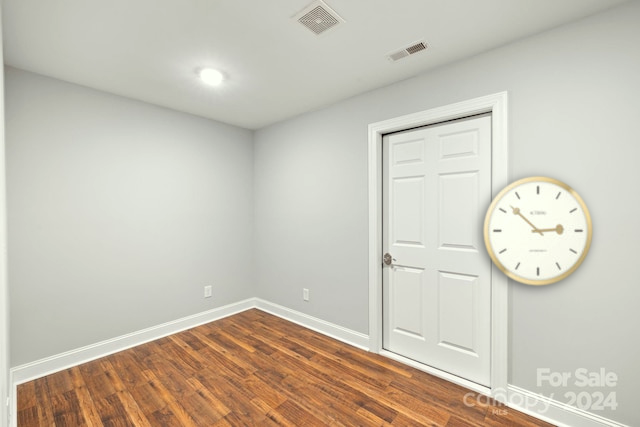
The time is 2,52
